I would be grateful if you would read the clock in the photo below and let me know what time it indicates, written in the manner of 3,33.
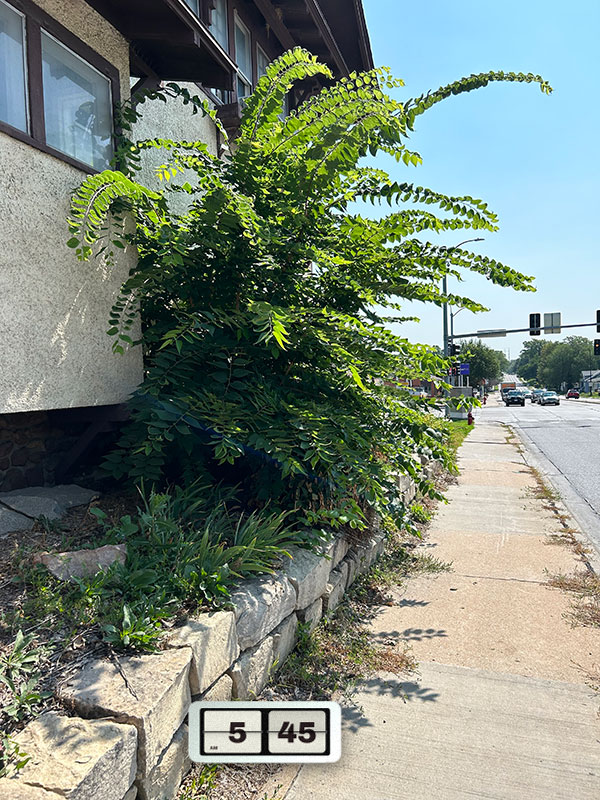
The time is 5,45
